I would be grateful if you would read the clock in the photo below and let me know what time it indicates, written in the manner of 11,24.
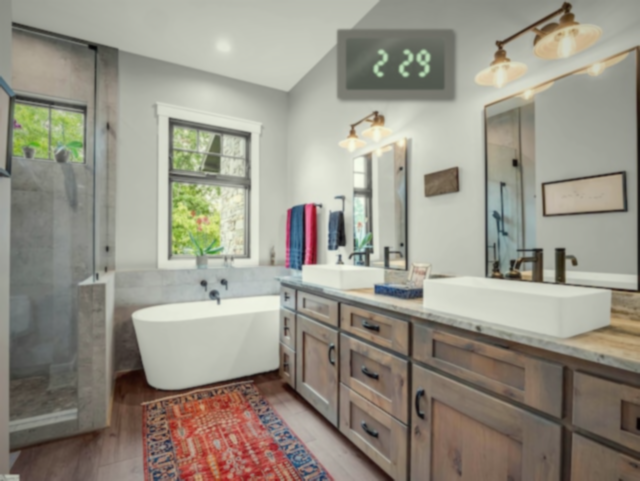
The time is 2,29
